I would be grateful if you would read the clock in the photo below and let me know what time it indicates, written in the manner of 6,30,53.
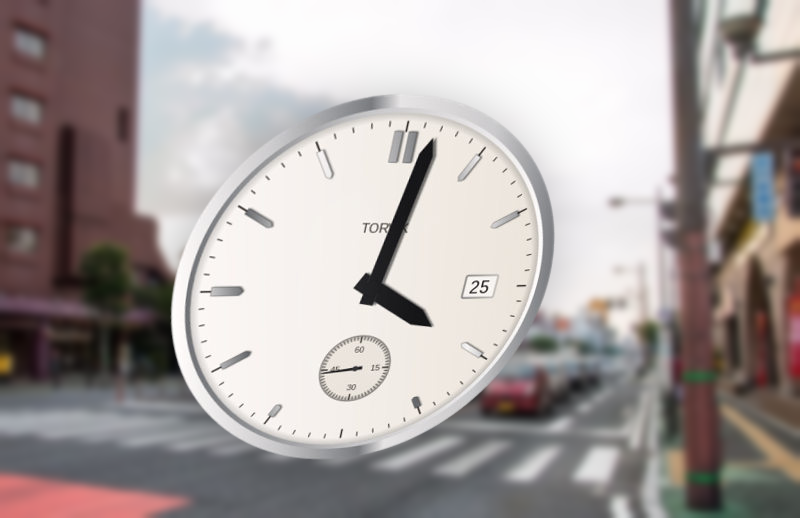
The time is 4,01,44
